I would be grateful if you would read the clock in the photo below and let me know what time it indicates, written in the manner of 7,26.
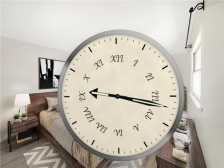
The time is 9,17
